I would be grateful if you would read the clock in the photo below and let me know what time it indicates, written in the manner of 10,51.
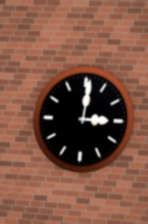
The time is 3,01
